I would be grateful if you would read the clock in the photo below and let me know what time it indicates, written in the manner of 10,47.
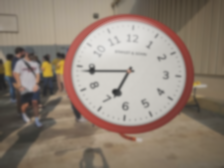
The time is 6,44
